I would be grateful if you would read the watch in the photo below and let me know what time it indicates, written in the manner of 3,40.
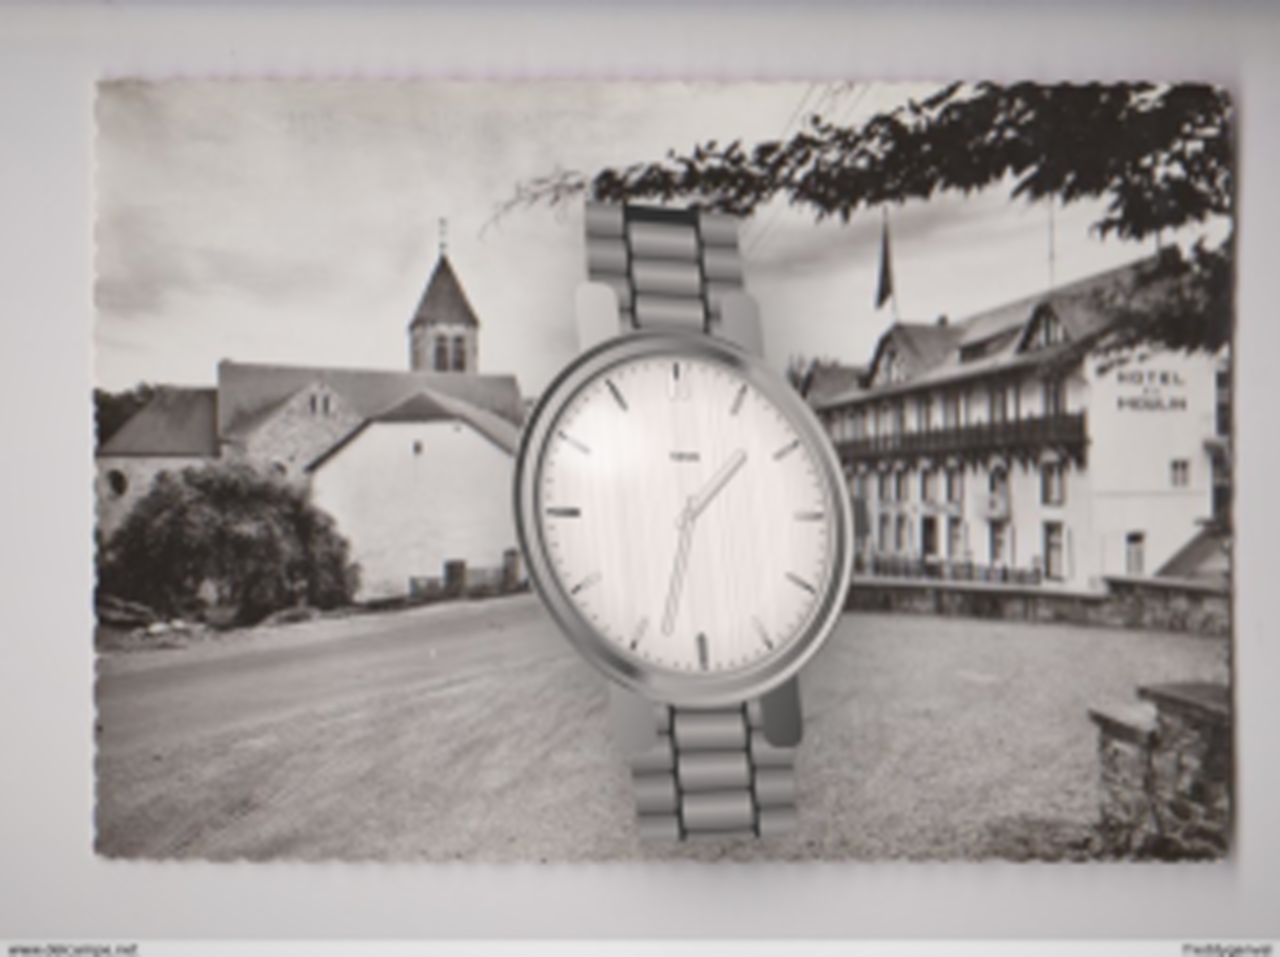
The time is 1,33
